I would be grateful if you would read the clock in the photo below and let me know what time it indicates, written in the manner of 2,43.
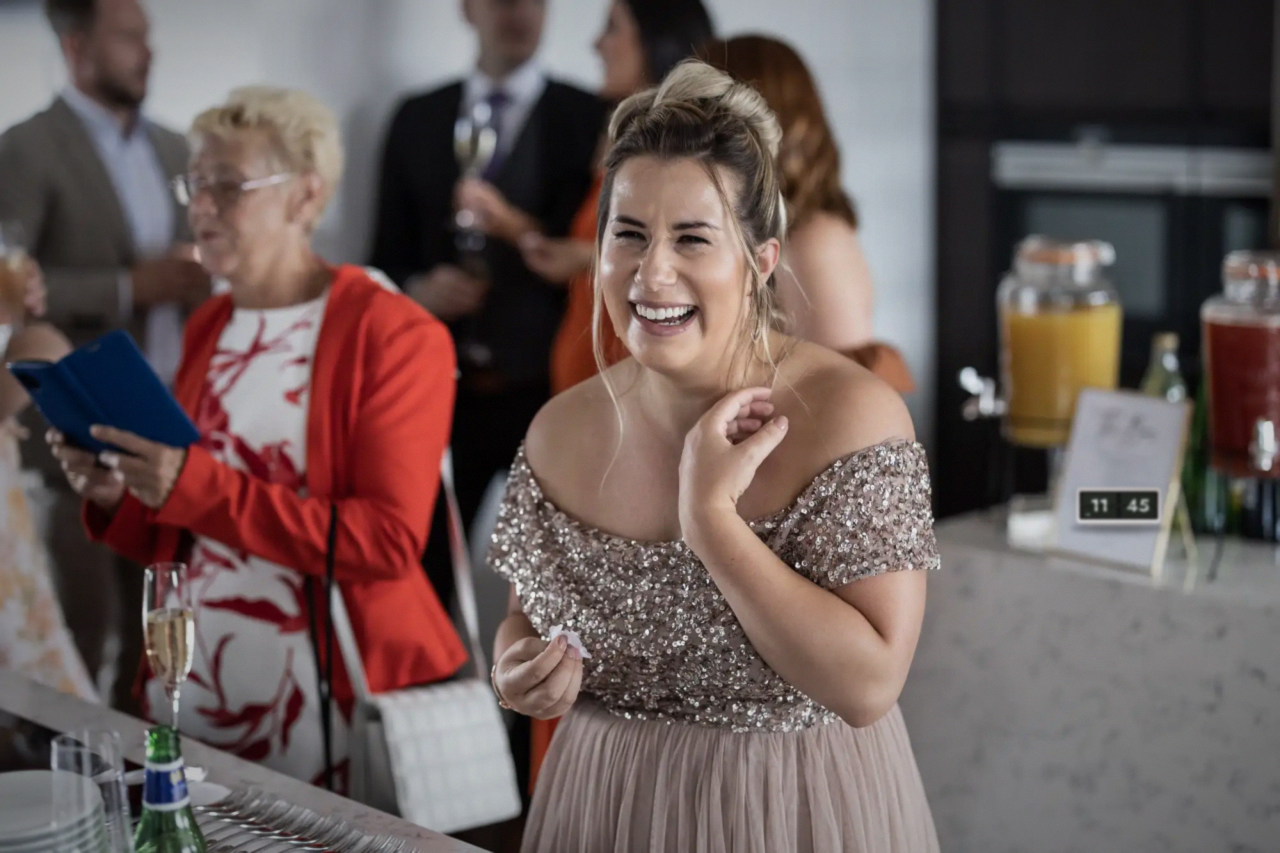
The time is 11,45
